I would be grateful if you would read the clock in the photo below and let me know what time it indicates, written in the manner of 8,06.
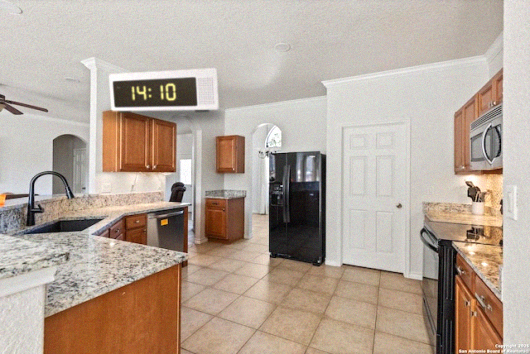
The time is 14,10
